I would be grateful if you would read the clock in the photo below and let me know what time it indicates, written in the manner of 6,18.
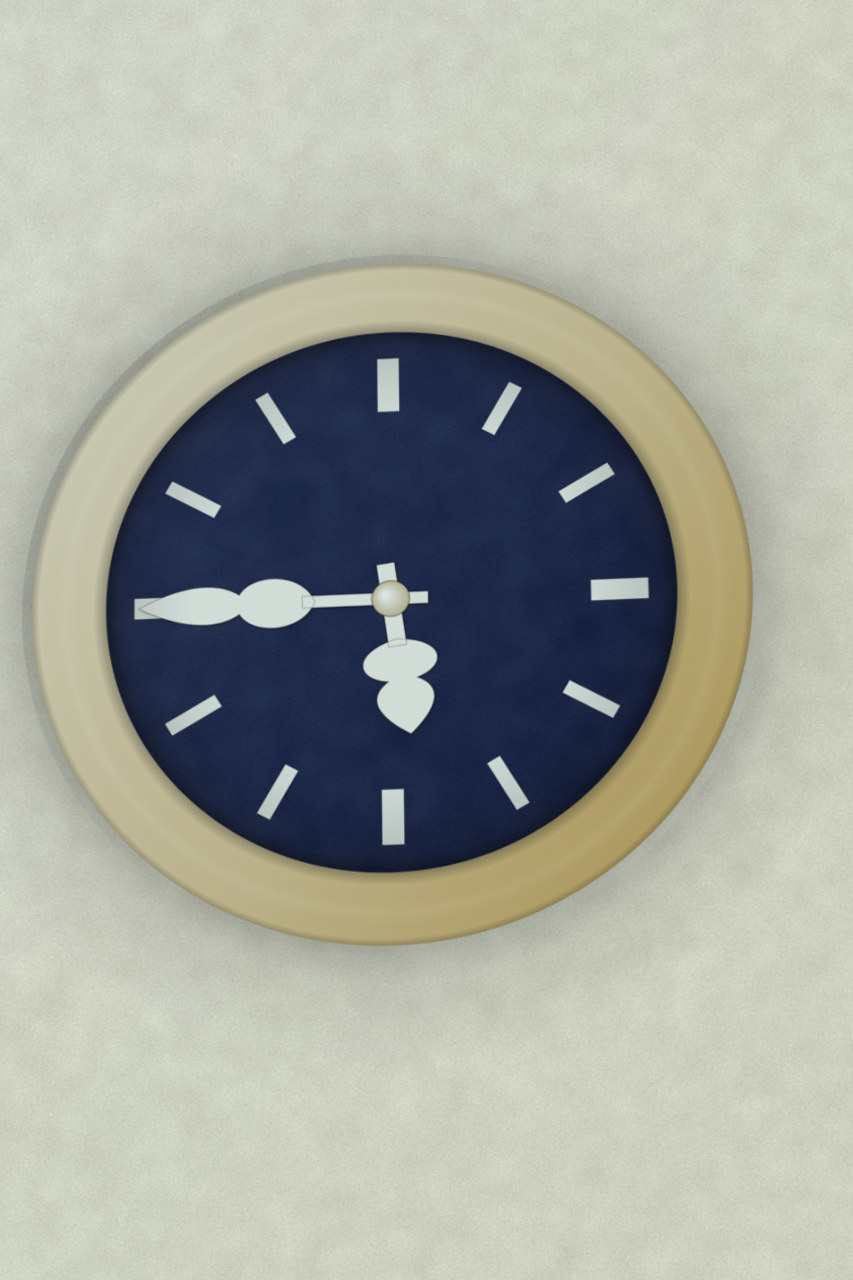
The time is 5,45
